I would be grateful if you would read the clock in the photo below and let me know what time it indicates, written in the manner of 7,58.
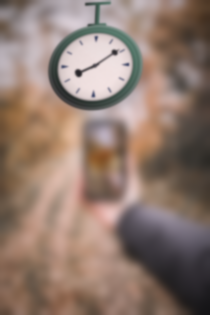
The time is 8,09
